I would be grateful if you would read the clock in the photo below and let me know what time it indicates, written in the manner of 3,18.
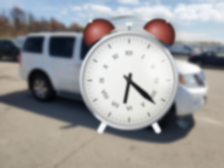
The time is 6,22
